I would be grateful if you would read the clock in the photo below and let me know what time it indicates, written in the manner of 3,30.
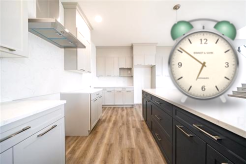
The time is 6,51
